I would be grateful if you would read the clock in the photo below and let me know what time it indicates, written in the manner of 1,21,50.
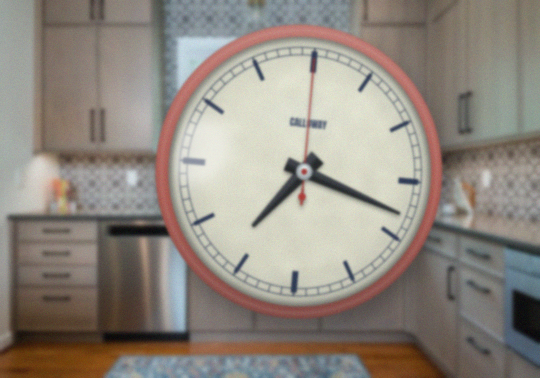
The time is 7,18,00
